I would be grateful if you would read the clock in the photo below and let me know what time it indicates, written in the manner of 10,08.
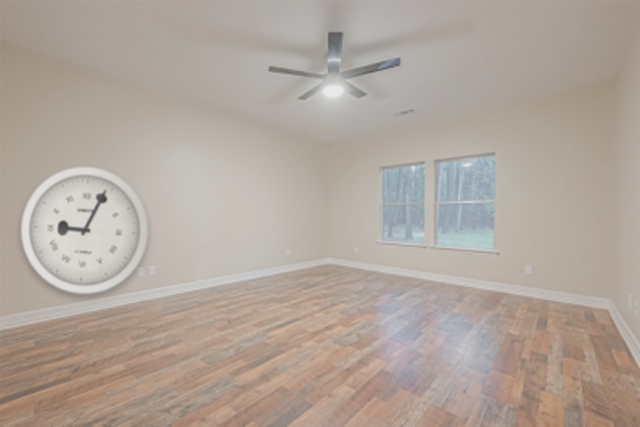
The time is 9,04
